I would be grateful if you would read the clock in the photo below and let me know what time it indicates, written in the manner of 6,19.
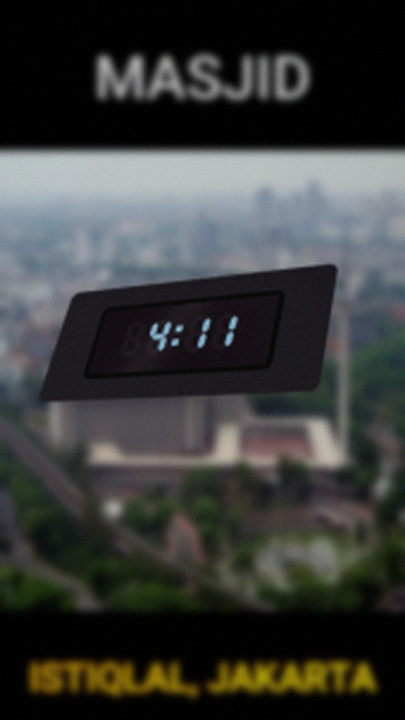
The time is 4,11
